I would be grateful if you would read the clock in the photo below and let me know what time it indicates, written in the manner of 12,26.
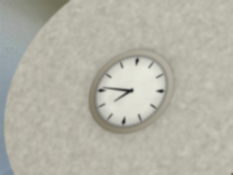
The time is 7,46
